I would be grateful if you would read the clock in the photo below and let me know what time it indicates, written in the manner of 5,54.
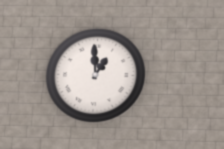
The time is 12,59
